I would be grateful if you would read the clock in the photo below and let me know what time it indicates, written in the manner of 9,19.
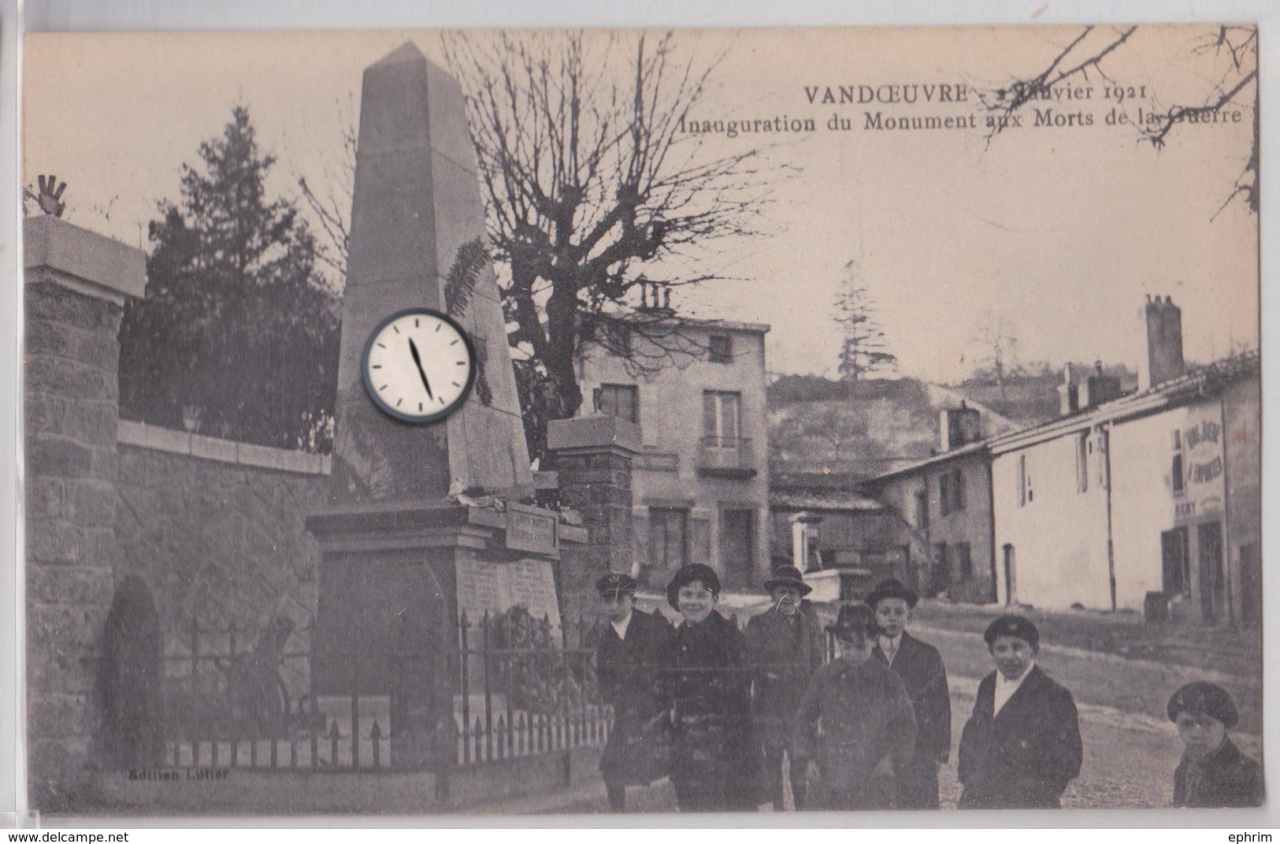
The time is 11,27
